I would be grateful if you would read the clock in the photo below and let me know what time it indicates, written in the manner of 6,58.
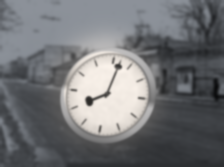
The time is 8,02
